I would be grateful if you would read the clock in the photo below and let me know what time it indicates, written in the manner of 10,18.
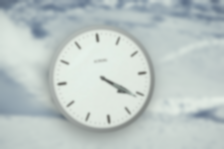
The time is 4,21
